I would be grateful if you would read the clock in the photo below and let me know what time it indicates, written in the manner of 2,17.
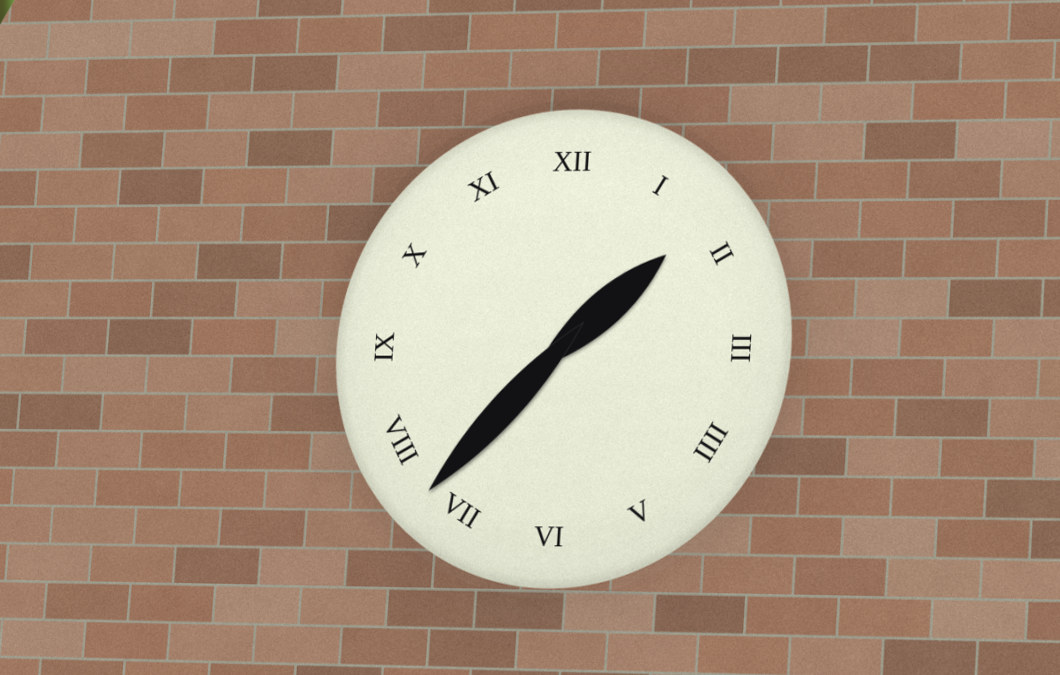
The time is 1,37
